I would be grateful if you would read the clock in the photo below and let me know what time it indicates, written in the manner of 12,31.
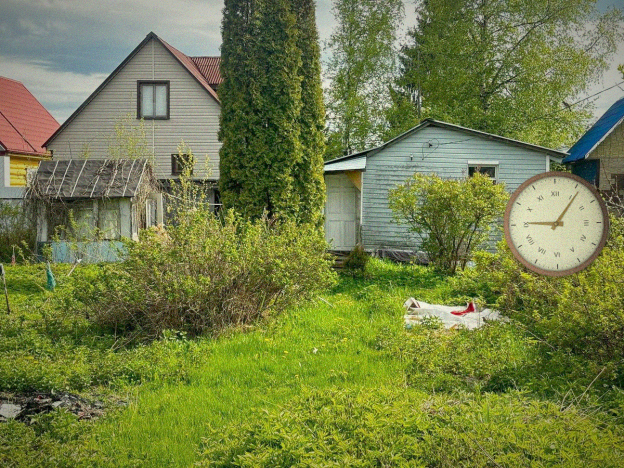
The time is 9,06
